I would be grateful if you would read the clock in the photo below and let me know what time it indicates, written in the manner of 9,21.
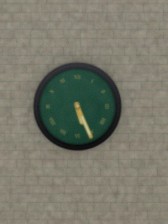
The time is 5,26
